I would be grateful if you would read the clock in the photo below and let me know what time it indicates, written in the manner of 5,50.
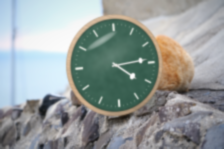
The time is 4,14
